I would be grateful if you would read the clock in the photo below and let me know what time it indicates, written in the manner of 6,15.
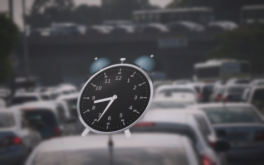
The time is 8,34
